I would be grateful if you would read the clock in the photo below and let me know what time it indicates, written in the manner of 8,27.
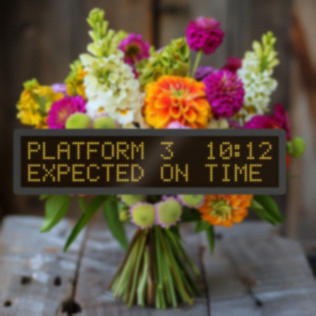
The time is 10,12
